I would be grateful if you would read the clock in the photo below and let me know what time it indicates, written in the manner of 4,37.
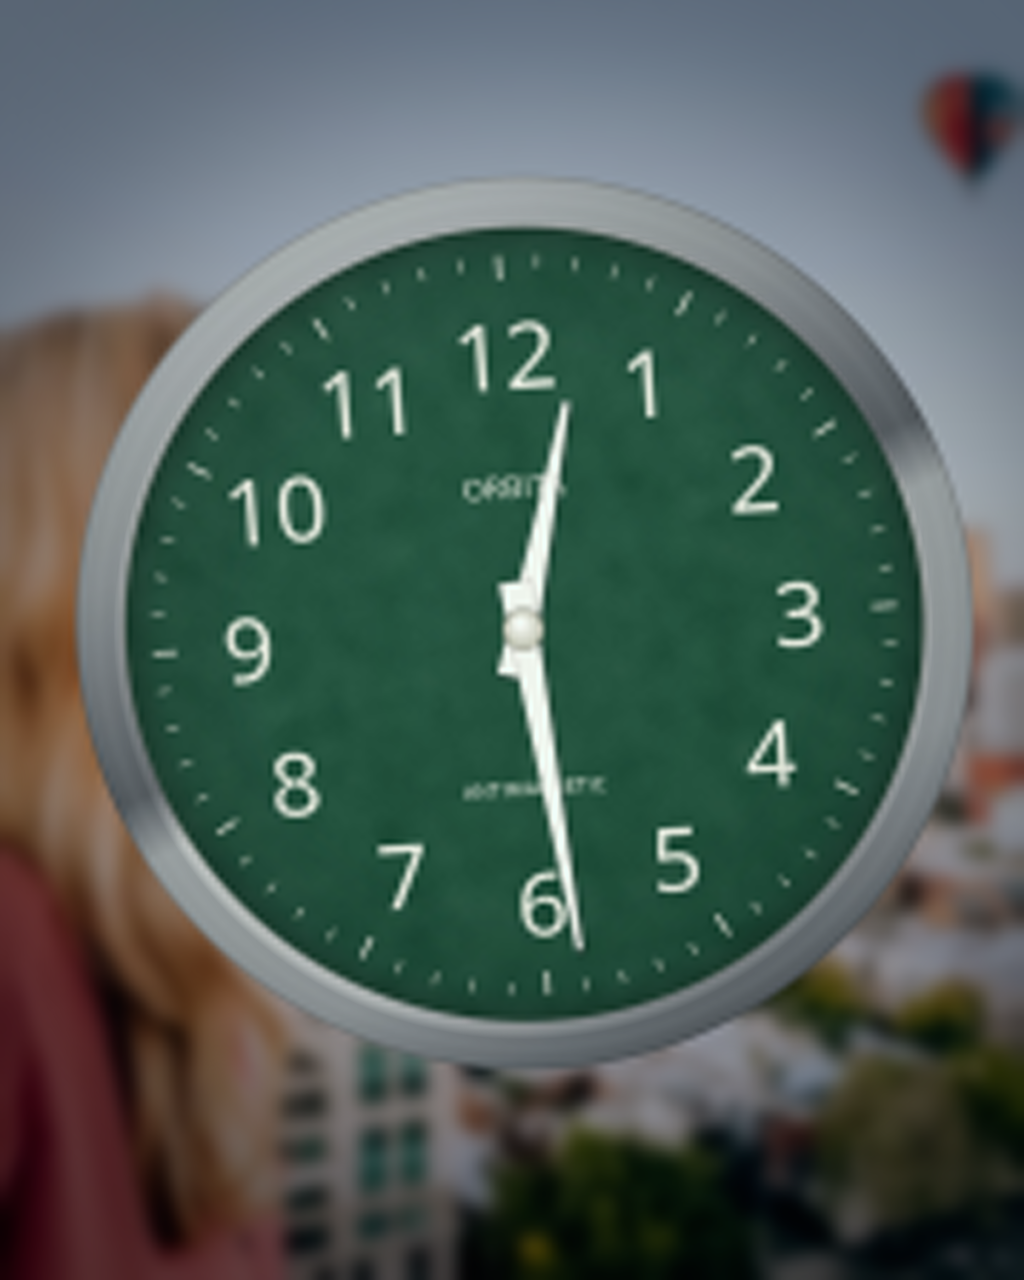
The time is 12,29
